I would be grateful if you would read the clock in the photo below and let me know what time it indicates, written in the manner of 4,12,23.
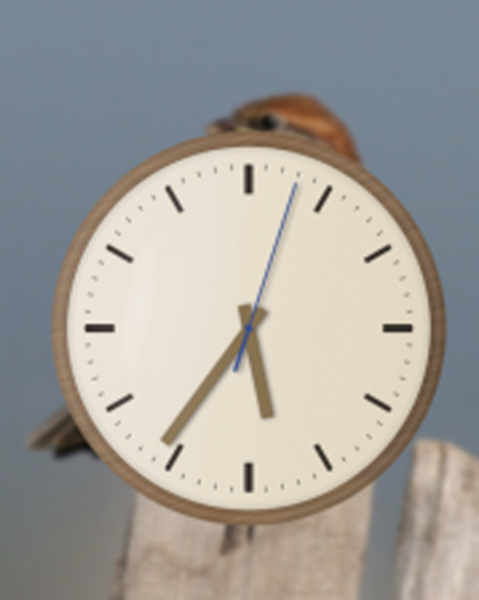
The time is 5,36,03
